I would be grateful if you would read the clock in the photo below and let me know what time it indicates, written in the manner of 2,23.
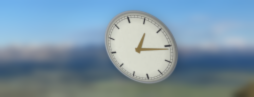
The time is 1,16
